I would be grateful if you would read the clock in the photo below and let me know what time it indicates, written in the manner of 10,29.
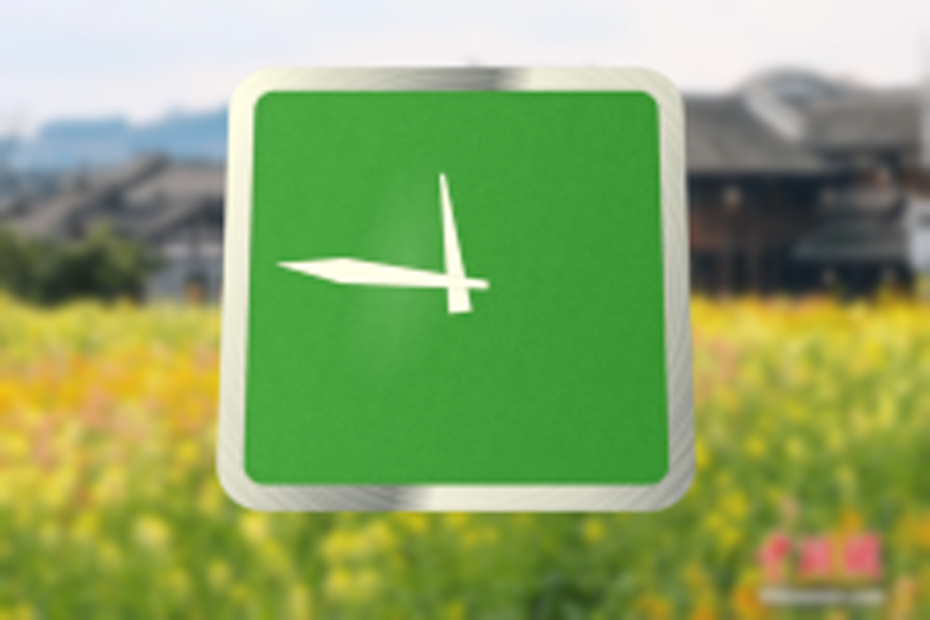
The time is 11,46
